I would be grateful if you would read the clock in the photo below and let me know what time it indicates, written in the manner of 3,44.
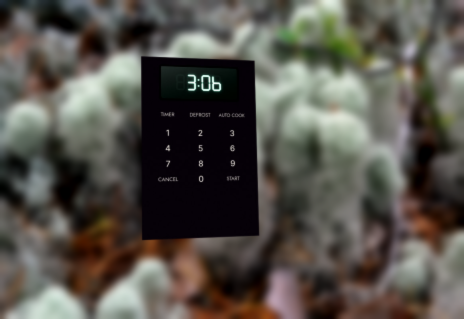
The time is 3,06
